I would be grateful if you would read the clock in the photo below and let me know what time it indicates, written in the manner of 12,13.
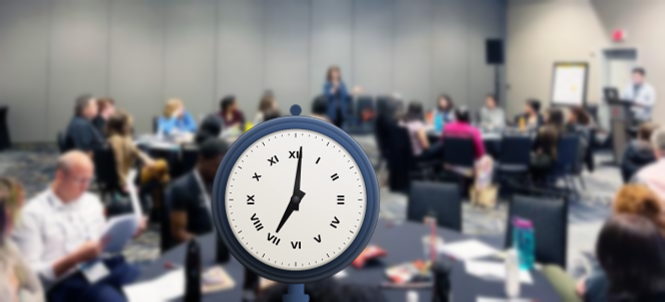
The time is 7,01
